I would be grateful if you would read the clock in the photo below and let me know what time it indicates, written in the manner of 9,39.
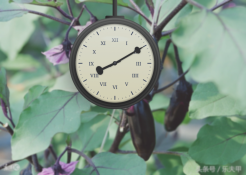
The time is 8,10
